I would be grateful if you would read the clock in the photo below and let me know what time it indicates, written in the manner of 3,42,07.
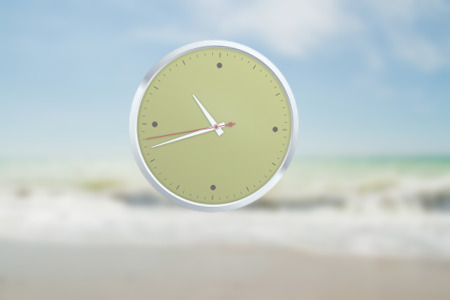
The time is 10,41,43
